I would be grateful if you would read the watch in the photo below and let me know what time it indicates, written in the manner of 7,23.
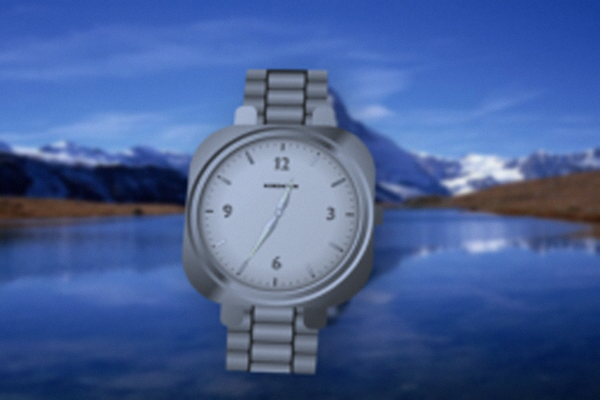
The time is 12,35
